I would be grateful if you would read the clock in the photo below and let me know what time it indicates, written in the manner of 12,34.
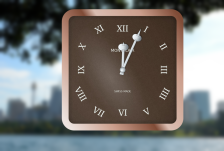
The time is 12,04
